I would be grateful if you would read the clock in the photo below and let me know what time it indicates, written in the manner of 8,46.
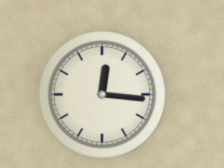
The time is 12,16
